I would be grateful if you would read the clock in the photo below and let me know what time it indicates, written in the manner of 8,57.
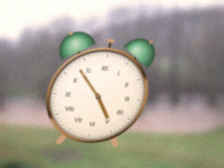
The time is 4,53
